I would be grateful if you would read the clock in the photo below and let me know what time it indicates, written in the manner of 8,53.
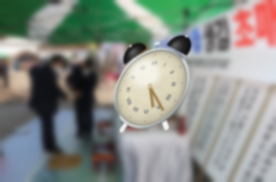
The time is 5,24
